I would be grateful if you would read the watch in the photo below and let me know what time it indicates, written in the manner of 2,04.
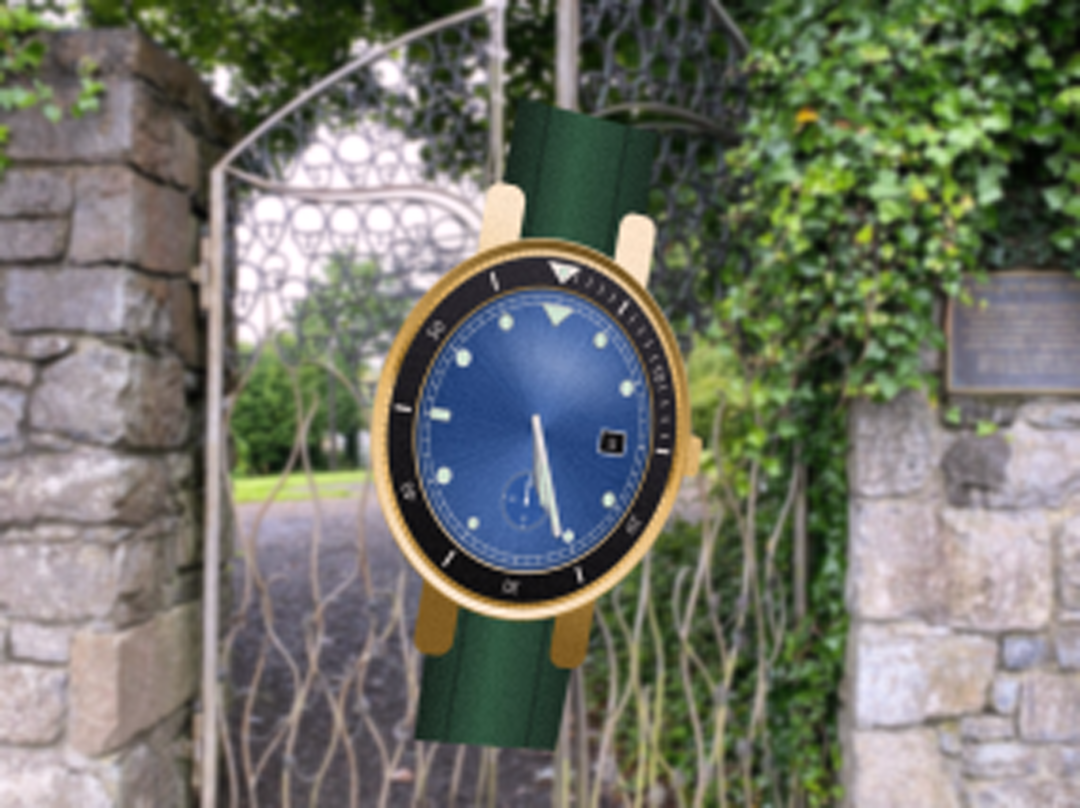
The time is 5,26
